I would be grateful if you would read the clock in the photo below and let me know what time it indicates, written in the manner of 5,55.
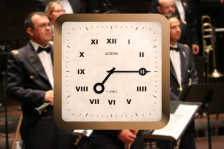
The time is 7,15
